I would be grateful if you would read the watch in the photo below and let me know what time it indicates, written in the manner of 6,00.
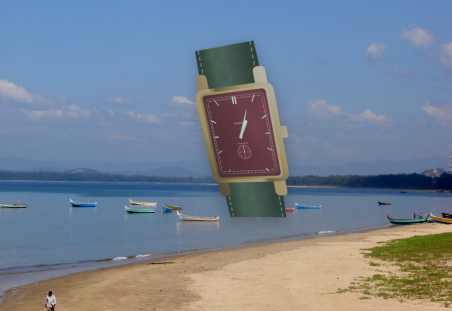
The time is 1,04
